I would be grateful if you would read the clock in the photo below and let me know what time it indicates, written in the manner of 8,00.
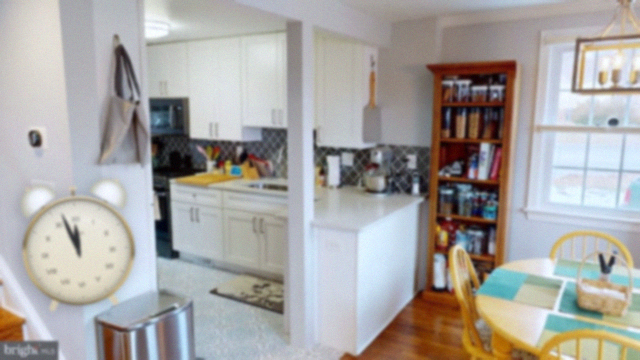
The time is 11,57
